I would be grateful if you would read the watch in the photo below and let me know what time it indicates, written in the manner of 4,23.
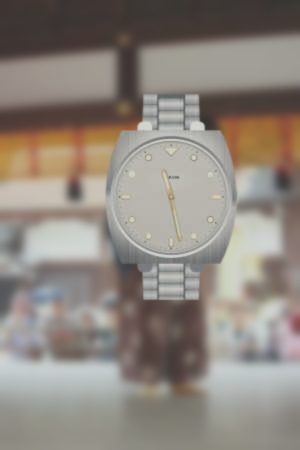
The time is 11,28
